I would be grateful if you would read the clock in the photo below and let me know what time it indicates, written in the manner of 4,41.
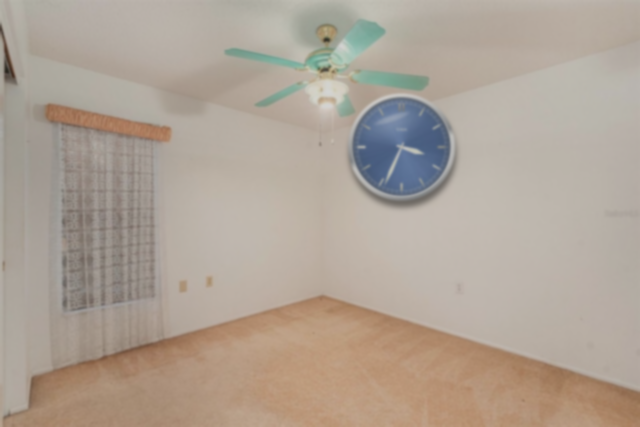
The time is 3,34
